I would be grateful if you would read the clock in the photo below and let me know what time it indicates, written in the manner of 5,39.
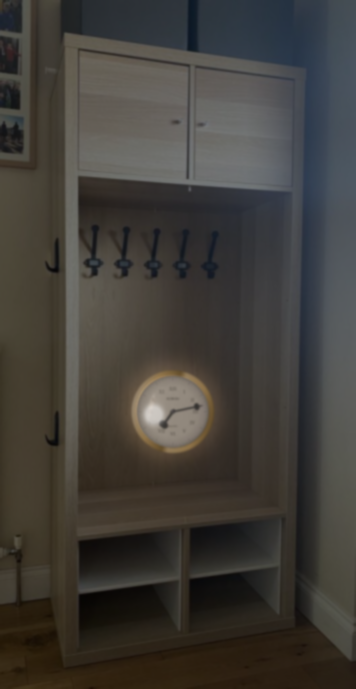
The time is 7,13
